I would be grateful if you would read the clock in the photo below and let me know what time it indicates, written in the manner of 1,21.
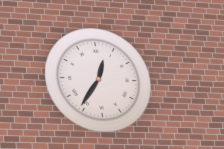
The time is 12,36
